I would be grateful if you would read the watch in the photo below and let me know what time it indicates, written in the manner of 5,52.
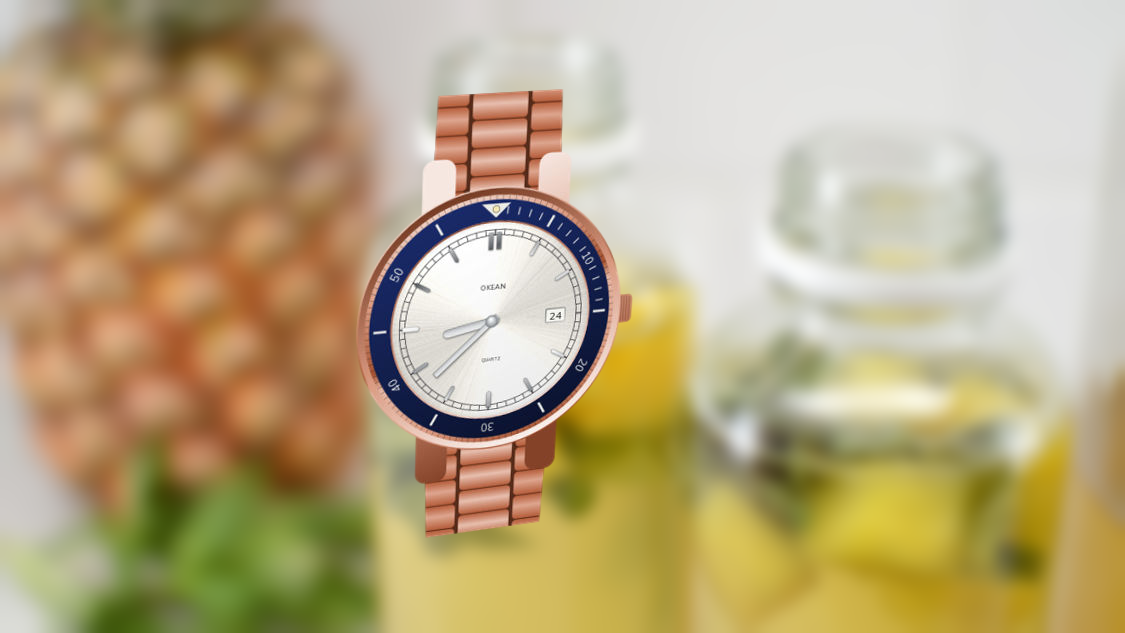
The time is 8,38
